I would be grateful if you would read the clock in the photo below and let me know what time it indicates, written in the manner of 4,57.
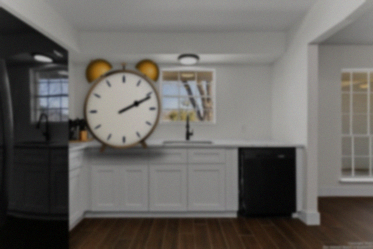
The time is 2,11
